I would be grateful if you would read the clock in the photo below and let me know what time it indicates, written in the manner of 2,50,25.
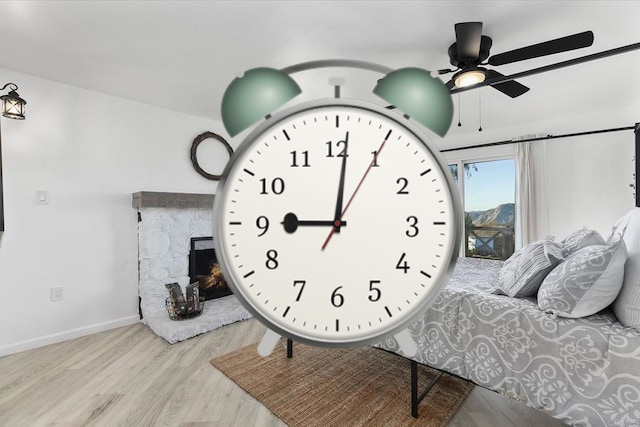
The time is 9,01,05
